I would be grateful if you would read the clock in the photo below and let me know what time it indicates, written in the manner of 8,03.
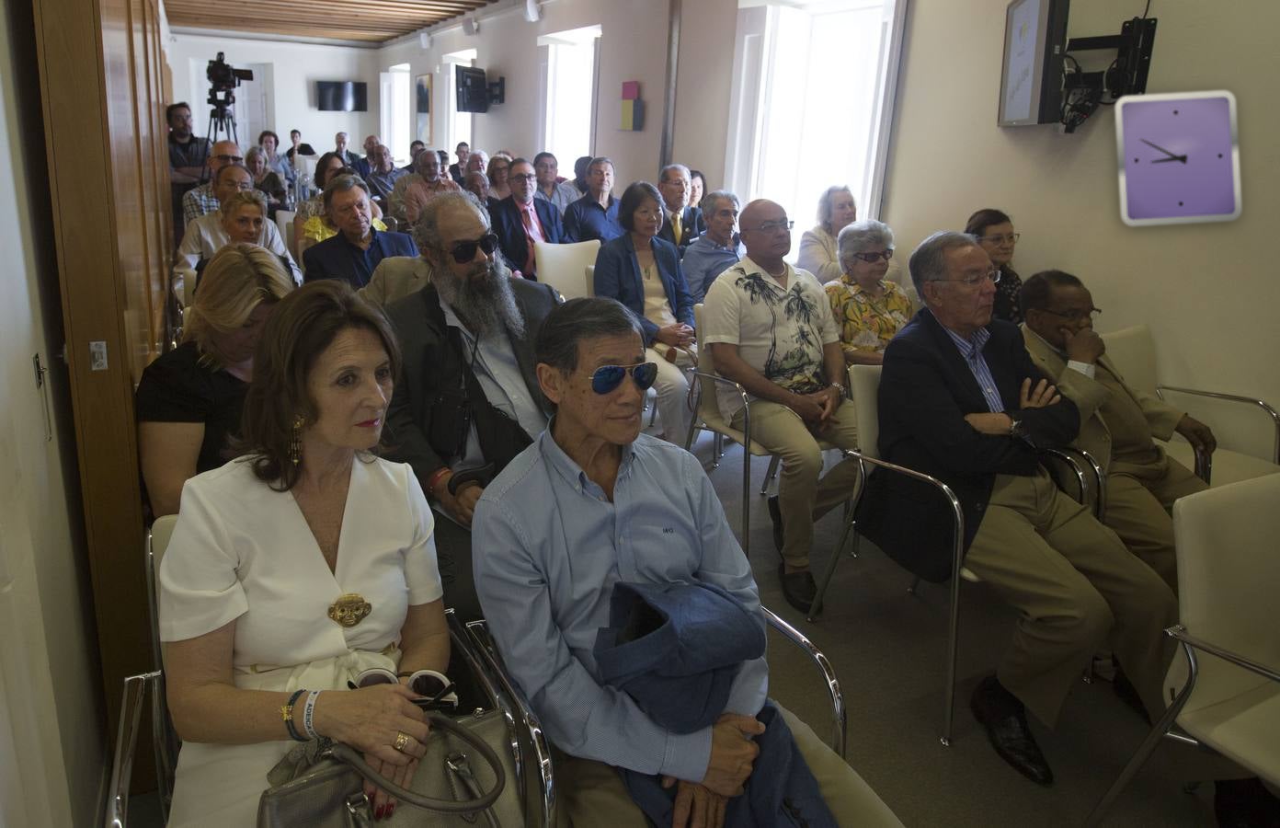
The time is 8,50
